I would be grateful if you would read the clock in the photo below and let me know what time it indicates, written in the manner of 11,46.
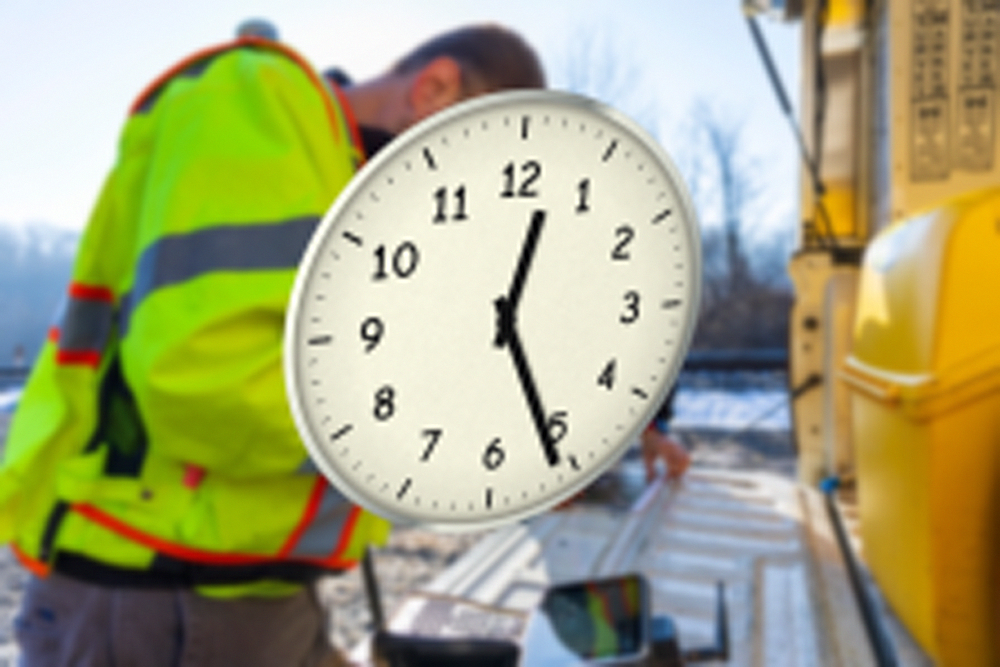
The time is 12,26
